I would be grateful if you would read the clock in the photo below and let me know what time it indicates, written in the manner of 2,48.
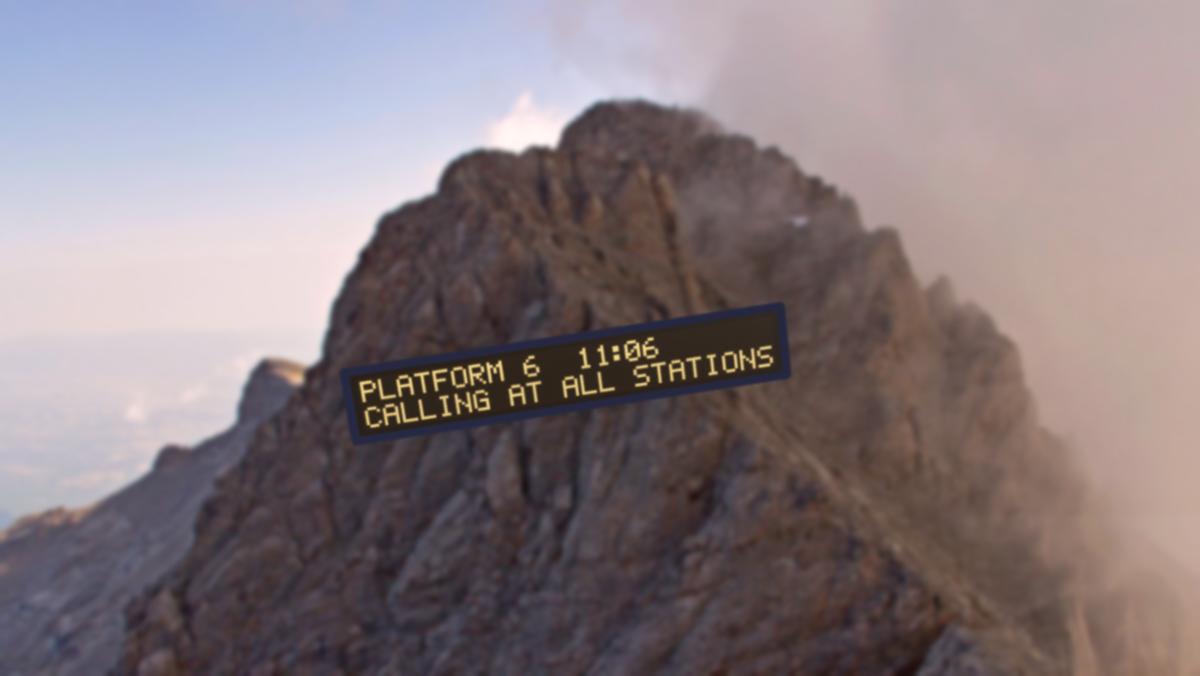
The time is 11,06
